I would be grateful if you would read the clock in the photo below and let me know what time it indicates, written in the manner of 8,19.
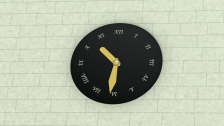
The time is 10,31
